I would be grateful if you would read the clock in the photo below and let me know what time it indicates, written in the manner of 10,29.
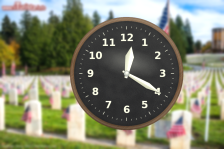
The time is 12,20
